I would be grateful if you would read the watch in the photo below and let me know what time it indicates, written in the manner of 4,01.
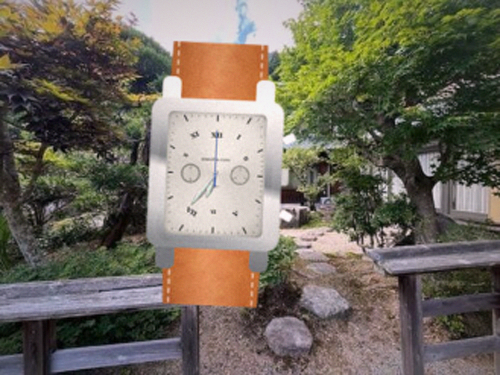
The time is 6,36
